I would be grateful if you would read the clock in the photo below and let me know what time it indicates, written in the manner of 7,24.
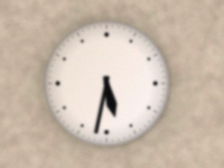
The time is 5,32
